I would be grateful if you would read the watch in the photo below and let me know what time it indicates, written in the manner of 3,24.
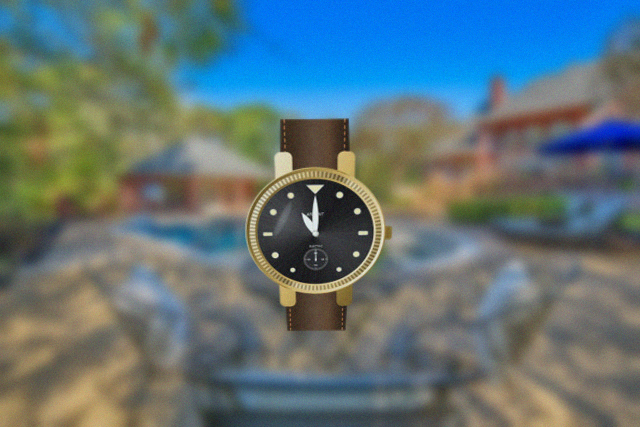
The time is 11,00
